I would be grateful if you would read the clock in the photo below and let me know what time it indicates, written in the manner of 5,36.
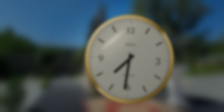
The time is 7,31
